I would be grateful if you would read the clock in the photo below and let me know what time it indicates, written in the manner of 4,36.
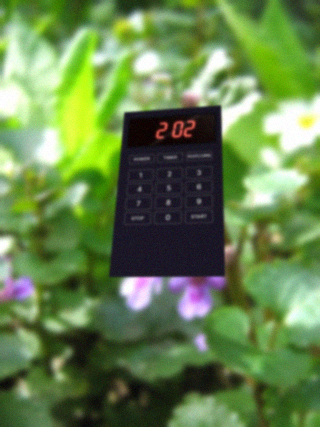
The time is 2,02
